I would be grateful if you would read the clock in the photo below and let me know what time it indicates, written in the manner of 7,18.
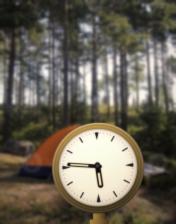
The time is 5,46
